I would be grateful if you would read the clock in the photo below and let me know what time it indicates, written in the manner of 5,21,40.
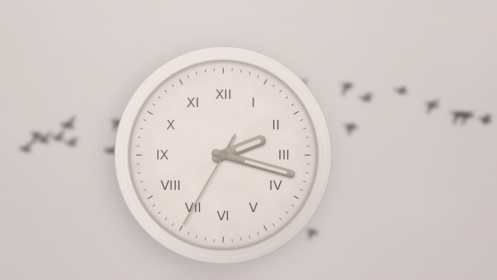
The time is 2,17,35
